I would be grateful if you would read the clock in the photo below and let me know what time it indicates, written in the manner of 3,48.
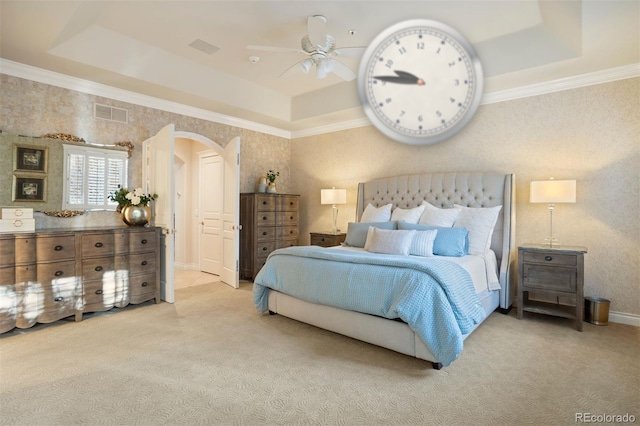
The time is 9,46
